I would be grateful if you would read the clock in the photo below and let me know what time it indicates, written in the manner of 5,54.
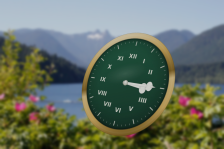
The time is 3,15
